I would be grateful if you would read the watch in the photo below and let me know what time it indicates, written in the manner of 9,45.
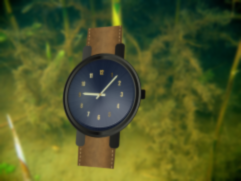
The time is 9,07
